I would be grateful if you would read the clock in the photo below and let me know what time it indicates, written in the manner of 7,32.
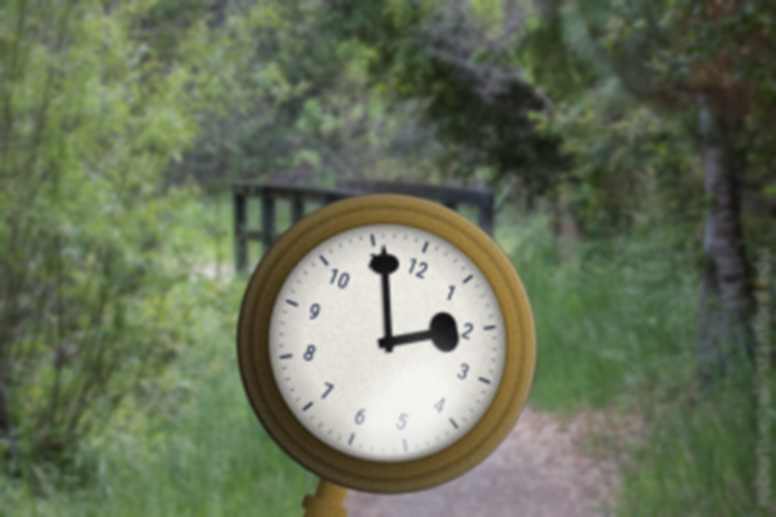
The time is 1,56
